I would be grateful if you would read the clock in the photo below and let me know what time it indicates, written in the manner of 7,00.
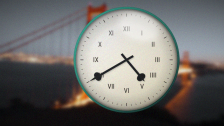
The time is 4,40
